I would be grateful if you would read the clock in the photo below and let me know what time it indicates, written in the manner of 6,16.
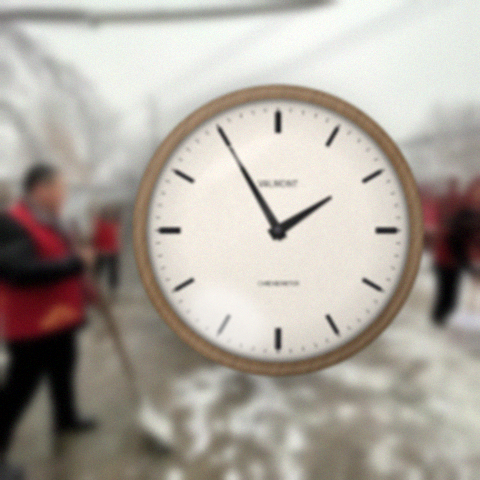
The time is 1,55
